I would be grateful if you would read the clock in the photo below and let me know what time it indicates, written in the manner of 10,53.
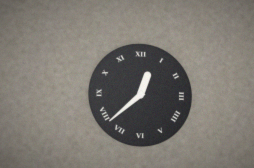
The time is 12,38
